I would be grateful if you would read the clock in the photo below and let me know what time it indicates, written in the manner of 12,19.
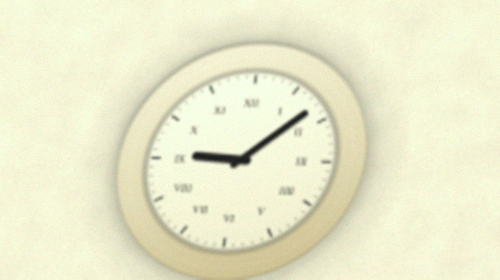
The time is 9,08
